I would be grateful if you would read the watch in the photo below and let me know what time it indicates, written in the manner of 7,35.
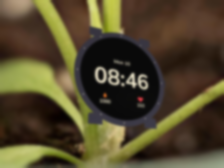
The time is 8,46
